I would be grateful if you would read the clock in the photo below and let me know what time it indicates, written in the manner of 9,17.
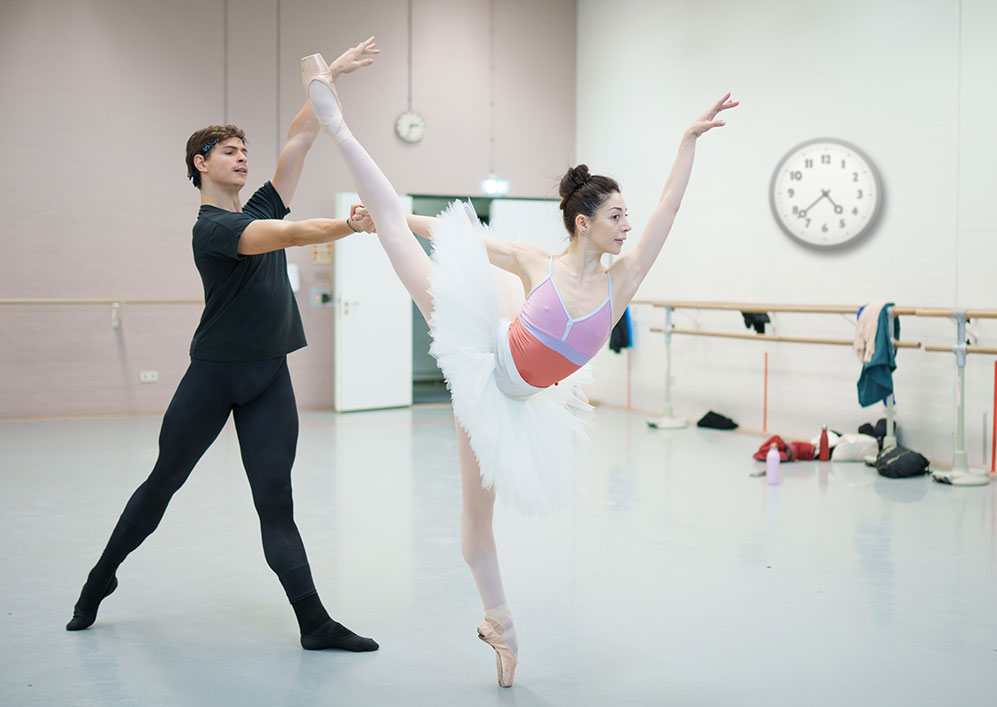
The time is 4,38
